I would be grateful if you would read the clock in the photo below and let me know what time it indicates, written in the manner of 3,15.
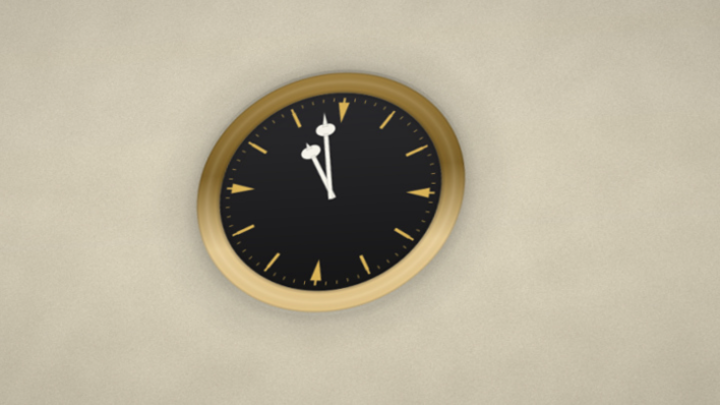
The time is 10,58
